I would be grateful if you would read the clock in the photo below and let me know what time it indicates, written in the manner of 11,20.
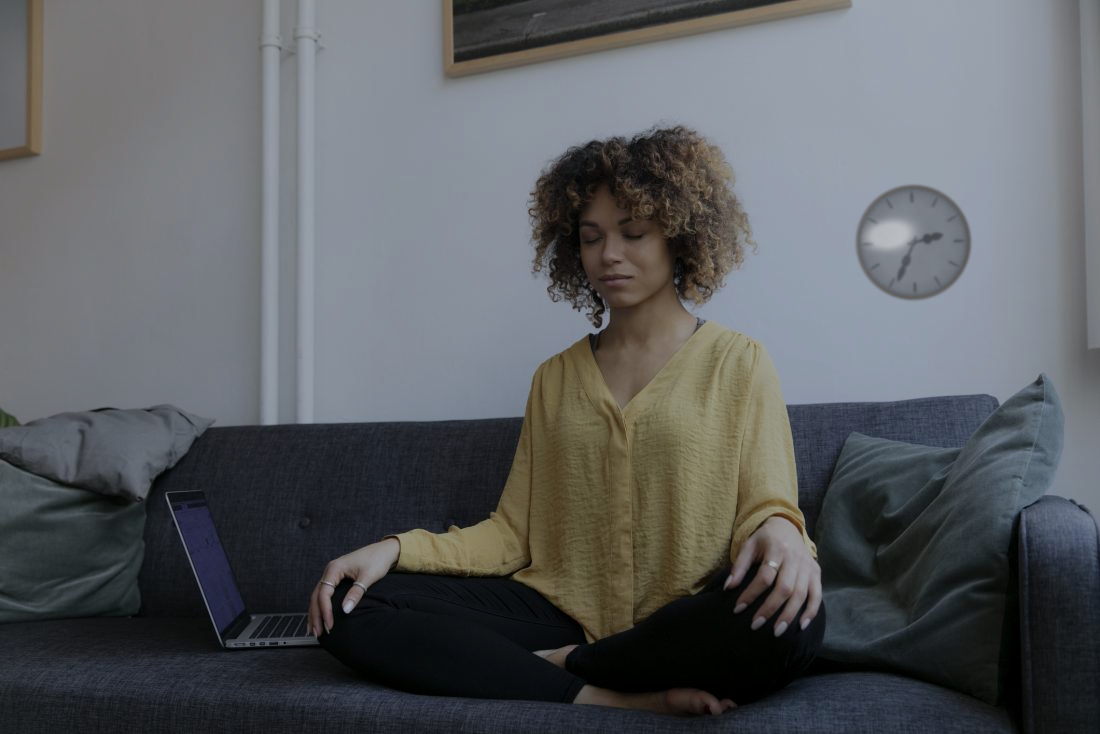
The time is 2,34
